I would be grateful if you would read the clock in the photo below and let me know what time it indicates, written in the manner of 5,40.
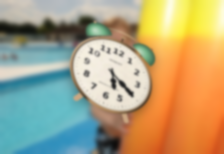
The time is 5,20
